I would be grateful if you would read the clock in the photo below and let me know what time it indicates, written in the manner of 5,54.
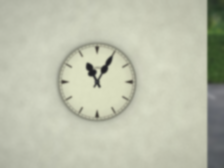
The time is 11,05
